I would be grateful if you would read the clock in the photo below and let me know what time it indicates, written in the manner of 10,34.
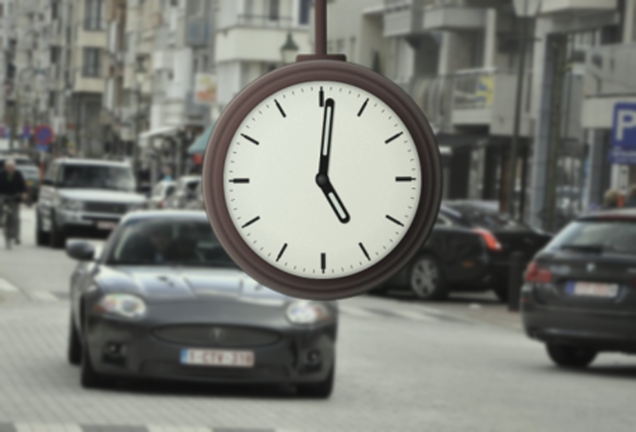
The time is 5,01
